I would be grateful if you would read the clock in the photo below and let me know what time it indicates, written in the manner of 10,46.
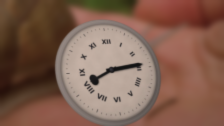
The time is 8,14
